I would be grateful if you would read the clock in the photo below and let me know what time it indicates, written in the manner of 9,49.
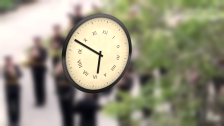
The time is 5,48
